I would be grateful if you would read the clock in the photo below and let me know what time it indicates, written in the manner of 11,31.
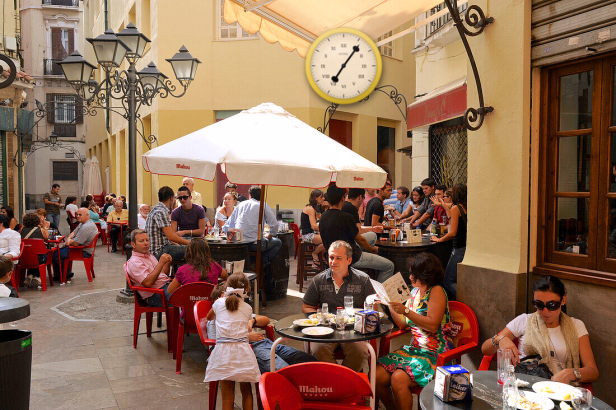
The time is 7,06
